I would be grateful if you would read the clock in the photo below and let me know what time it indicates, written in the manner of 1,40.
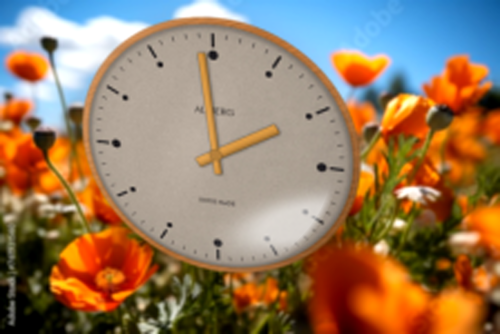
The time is 1,59
